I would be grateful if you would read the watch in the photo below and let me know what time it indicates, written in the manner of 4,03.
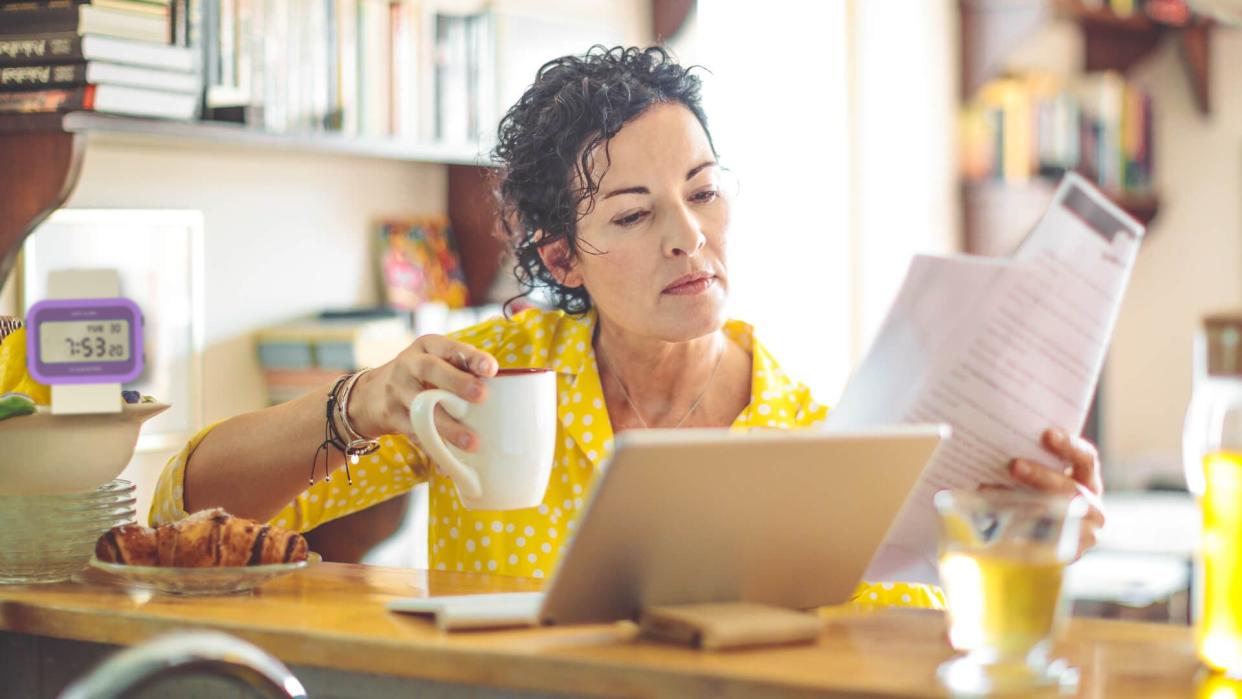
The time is 7,53
